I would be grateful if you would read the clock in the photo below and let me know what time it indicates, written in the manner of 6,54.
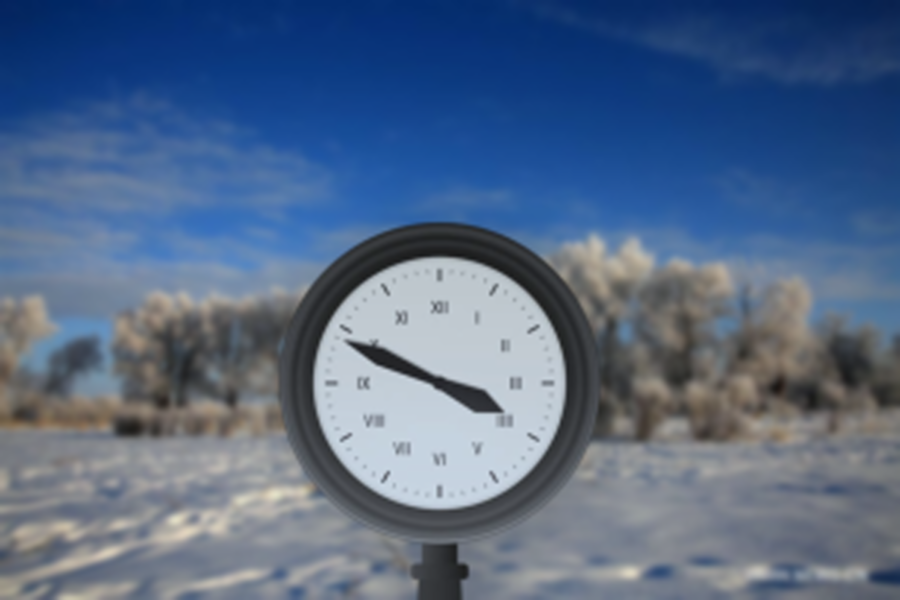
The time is 3,49
